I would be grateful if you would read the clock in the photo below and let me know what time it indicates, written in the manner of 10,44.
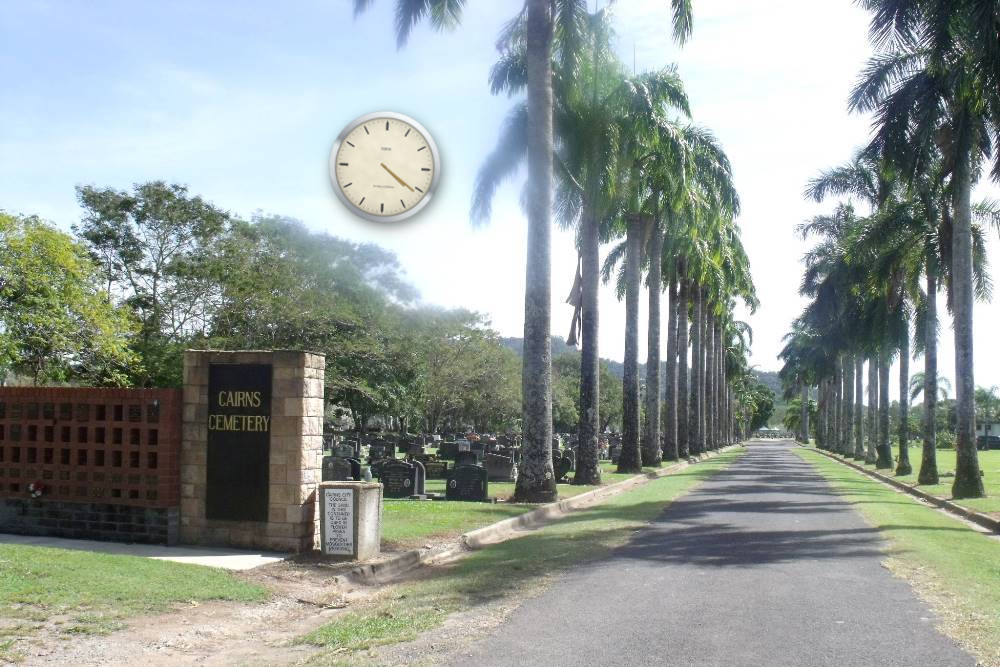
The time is 4,21
